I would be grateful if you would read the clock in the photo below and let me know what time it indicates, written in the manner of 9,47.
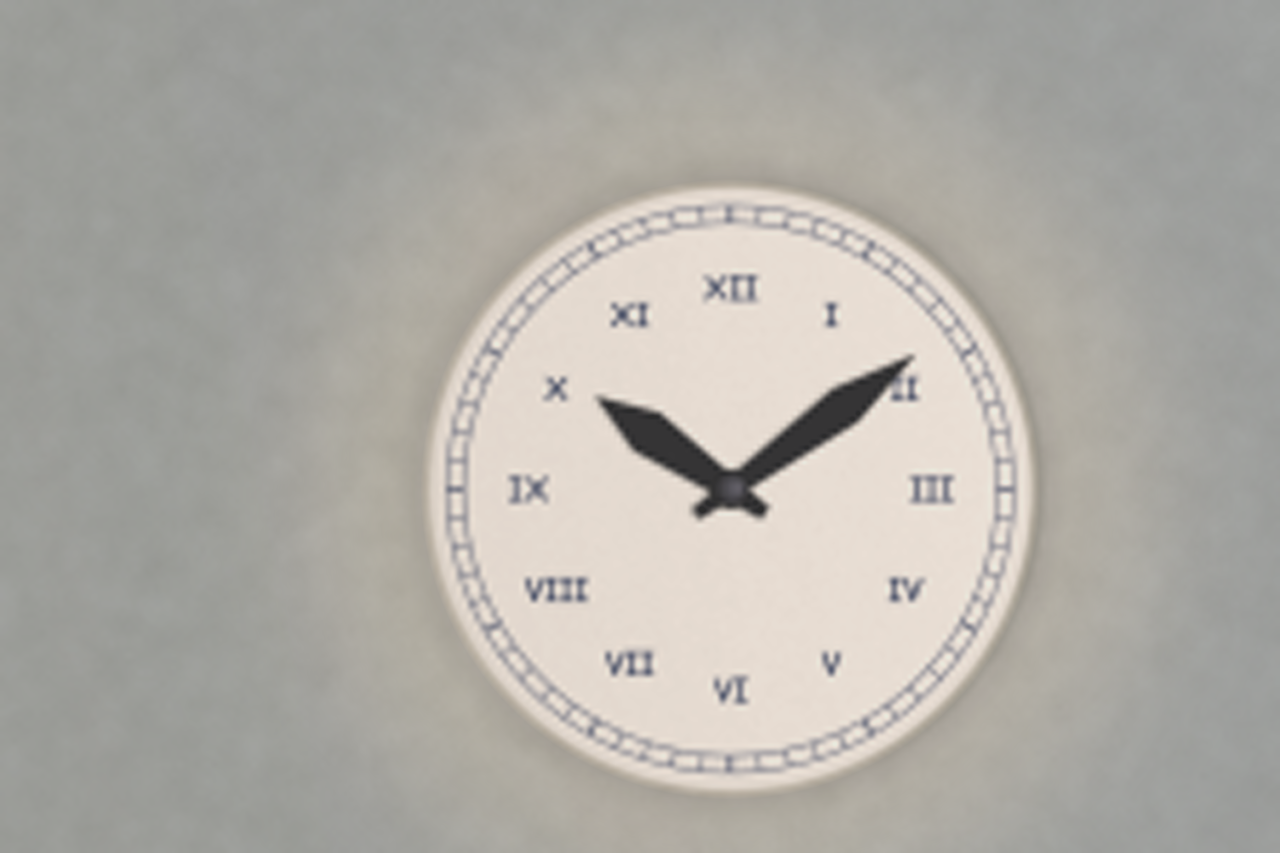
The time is 10,09
